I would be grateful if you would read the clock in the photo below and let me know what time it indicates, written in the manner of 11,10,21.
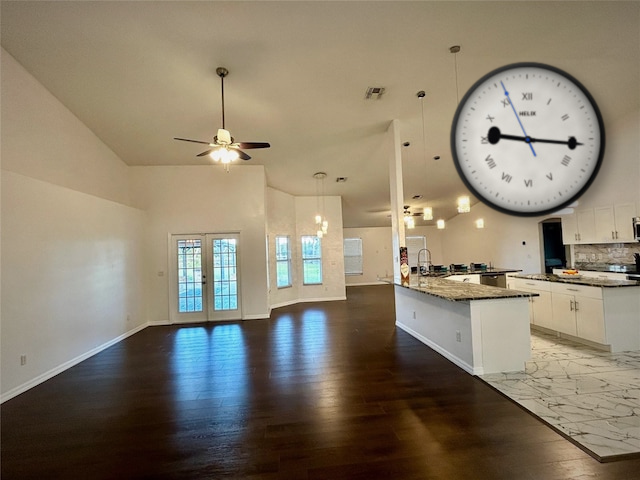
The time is 9,15,56
